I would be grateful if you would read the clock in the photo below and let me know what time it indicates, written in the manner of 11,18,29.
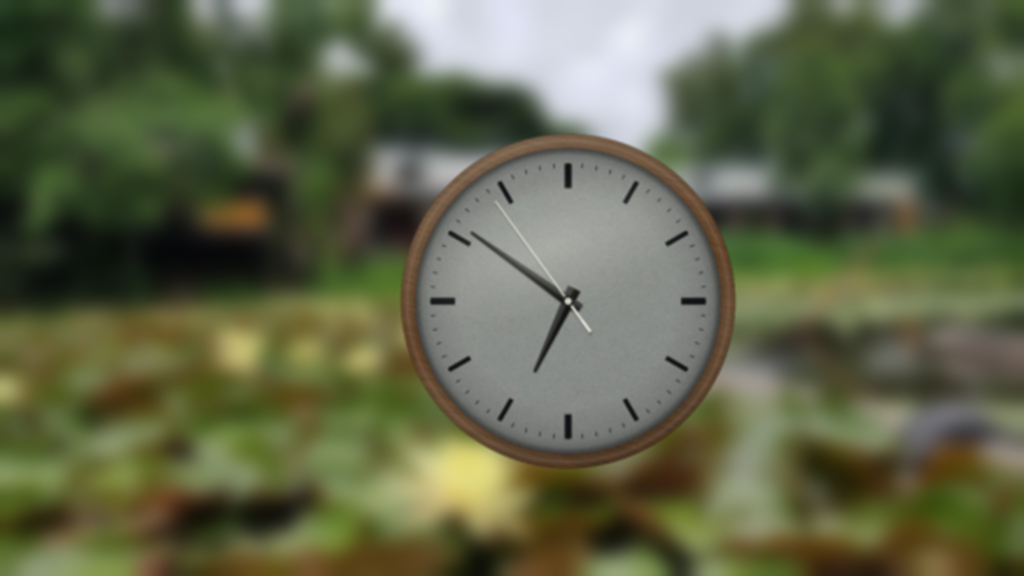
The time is 6,50,54
